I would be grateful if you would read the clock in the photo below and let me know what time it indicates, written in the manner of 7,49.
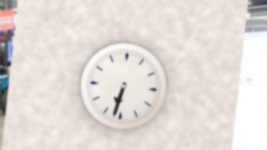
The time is 6,32
